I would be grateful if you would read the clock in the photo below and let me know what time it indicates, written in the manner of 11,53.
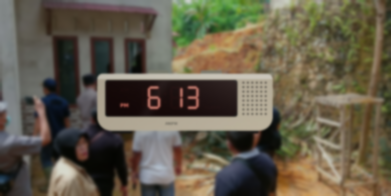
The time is 6,13
